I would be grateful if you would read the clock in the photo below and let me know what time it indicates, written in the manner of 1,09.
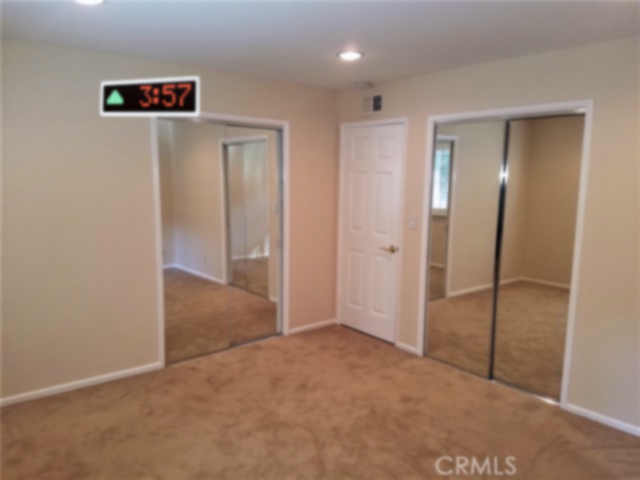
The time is 3,57
